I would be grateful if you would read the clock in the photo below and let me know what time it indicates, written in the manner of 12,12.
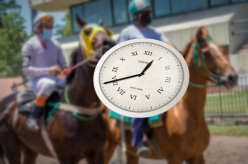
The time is 12,40
